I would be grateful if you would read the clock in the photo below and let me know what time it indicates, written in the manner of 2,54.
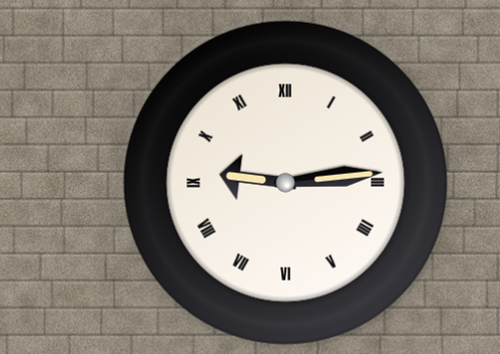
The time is 9,14
